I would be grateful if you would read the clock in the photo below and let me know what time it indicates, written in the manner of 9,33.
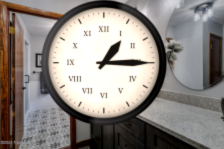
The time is 1,15
